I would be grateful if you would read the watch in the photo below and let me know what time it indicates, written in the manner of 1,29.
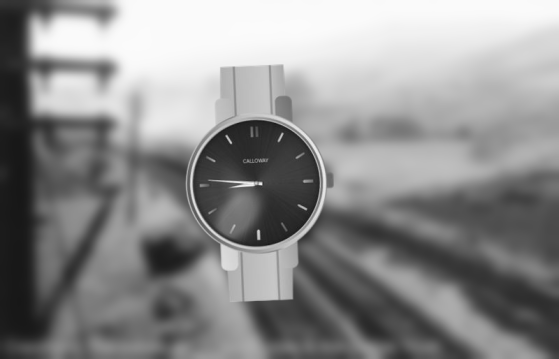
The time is 8,46
